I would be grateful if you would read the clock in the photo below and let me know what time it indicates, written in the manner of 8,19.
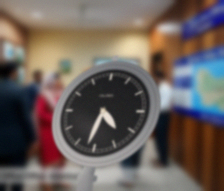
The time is 4,32
